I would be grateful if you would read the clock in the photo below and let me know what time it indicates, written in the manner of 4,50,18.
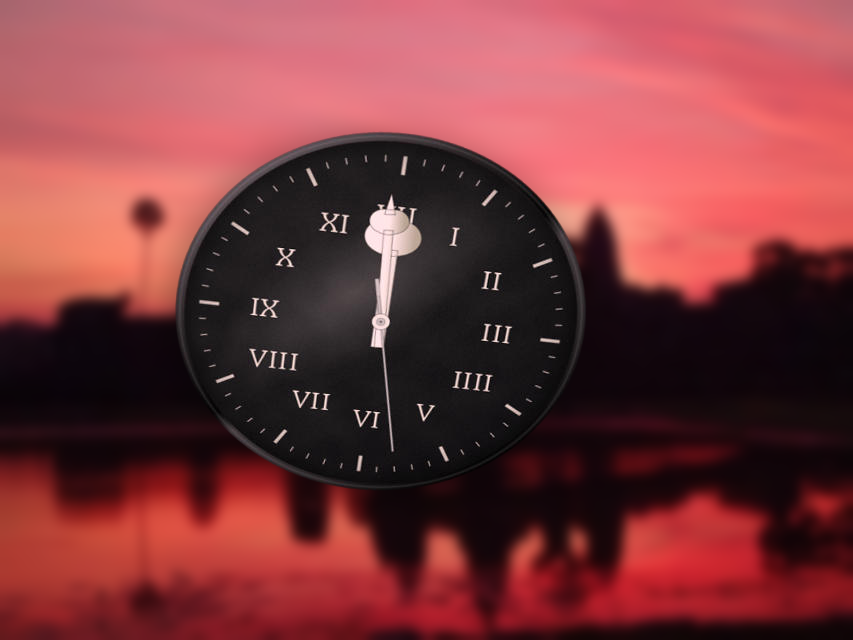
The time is 11,59,28
